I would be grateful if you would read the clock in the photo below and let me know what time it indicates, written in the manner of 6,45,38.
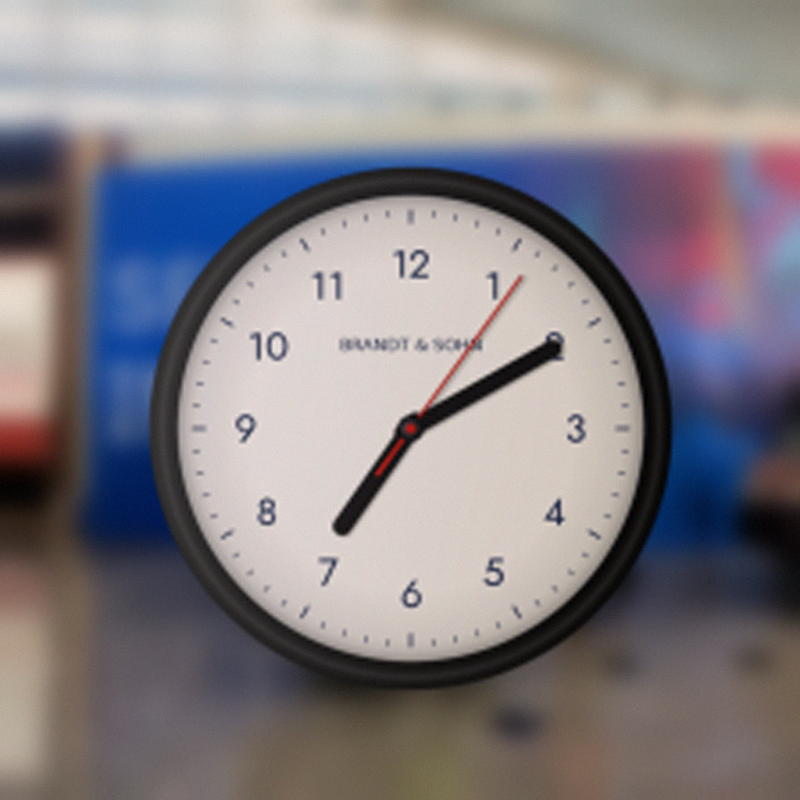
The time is 7,10,06
